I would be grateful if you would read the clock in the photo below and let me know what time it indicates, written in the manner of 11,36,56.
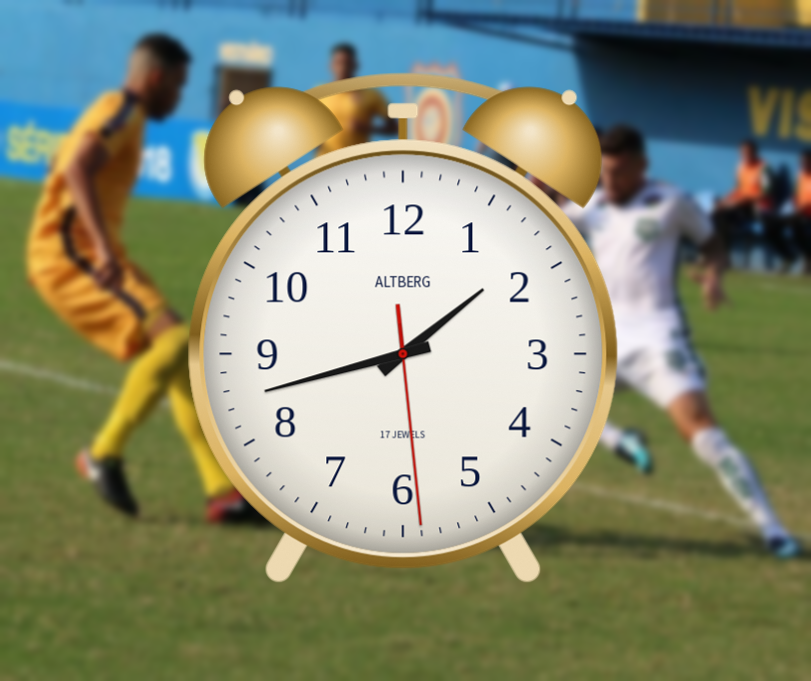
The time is 1,42,29
